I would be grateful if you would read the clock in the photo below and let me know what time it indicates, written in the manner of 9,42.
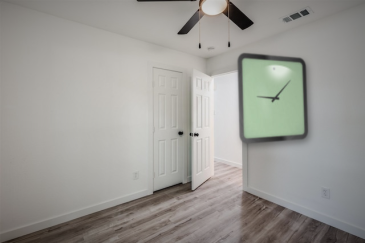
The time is 9,08
